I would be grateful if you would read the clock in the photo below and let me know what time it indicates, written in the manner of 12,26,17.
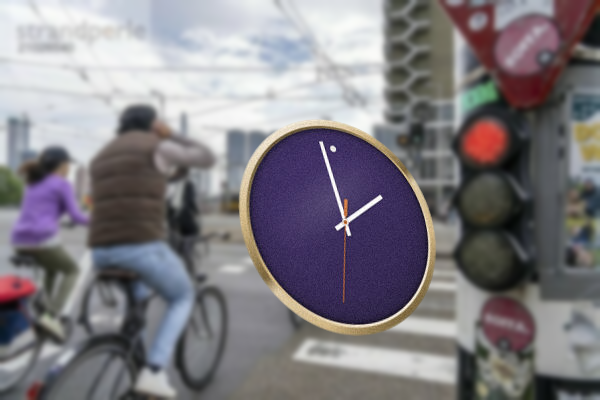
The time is 1,58,32
